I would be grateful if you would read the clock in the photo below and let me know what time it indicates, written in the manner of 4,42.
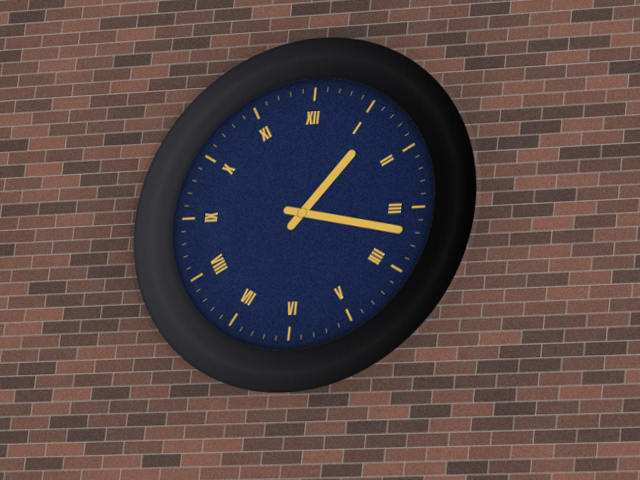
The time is 1,17
